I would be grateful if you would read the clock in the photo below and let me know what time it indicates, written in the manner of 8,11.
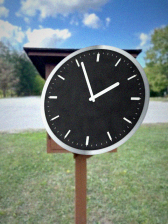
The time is 1,56
